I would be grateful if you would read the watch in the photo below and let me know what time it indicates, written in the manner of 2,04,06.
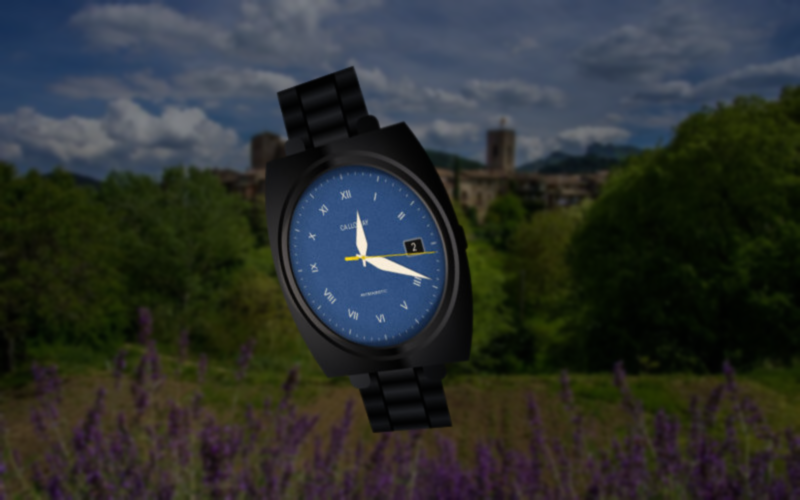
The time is 12,19,16
